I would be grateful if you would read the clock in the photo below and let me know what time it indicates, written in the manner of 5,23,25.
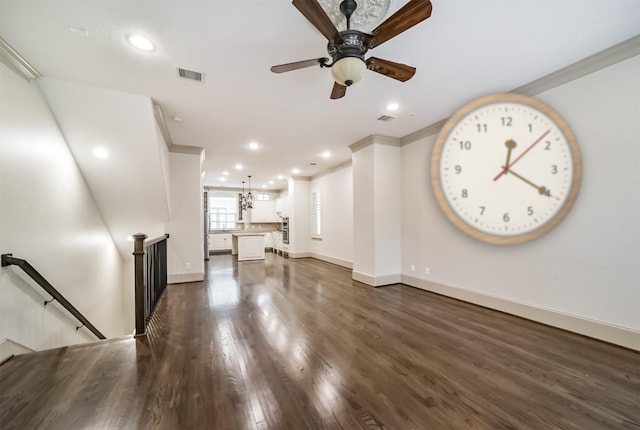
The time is 12,20,08
